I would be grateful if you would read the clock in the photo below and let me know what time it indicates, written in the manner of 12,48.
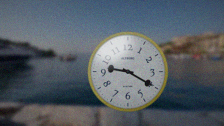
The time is 9,20
